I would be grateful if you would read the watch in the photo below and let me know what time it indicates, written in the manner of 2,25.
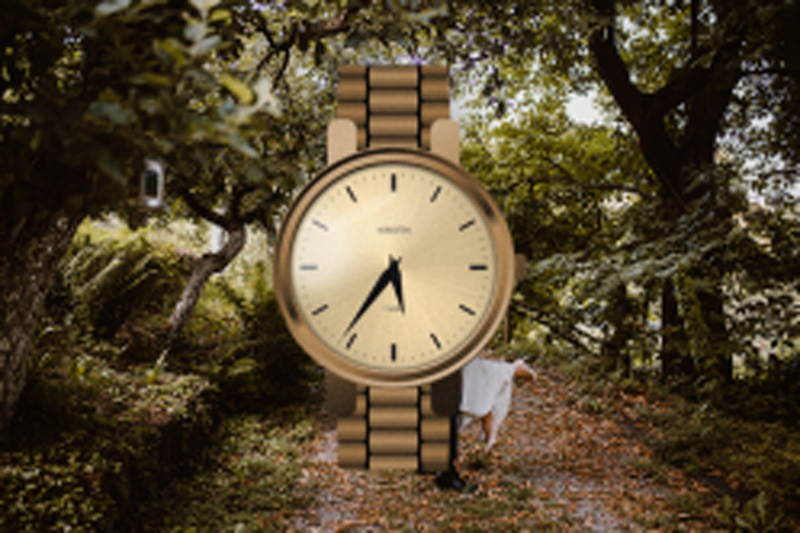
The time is 5,36
